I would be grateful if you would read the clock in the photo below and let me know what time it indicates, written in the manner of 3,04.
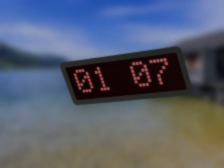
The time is 1,07
